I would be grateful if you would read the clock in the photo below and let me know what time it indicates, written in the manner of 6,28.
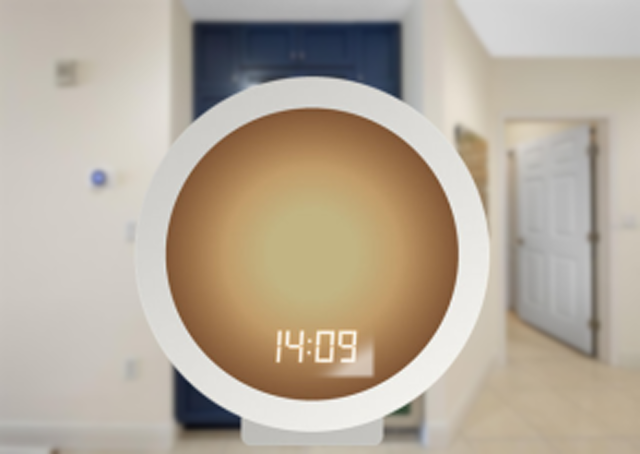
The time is 14,09
